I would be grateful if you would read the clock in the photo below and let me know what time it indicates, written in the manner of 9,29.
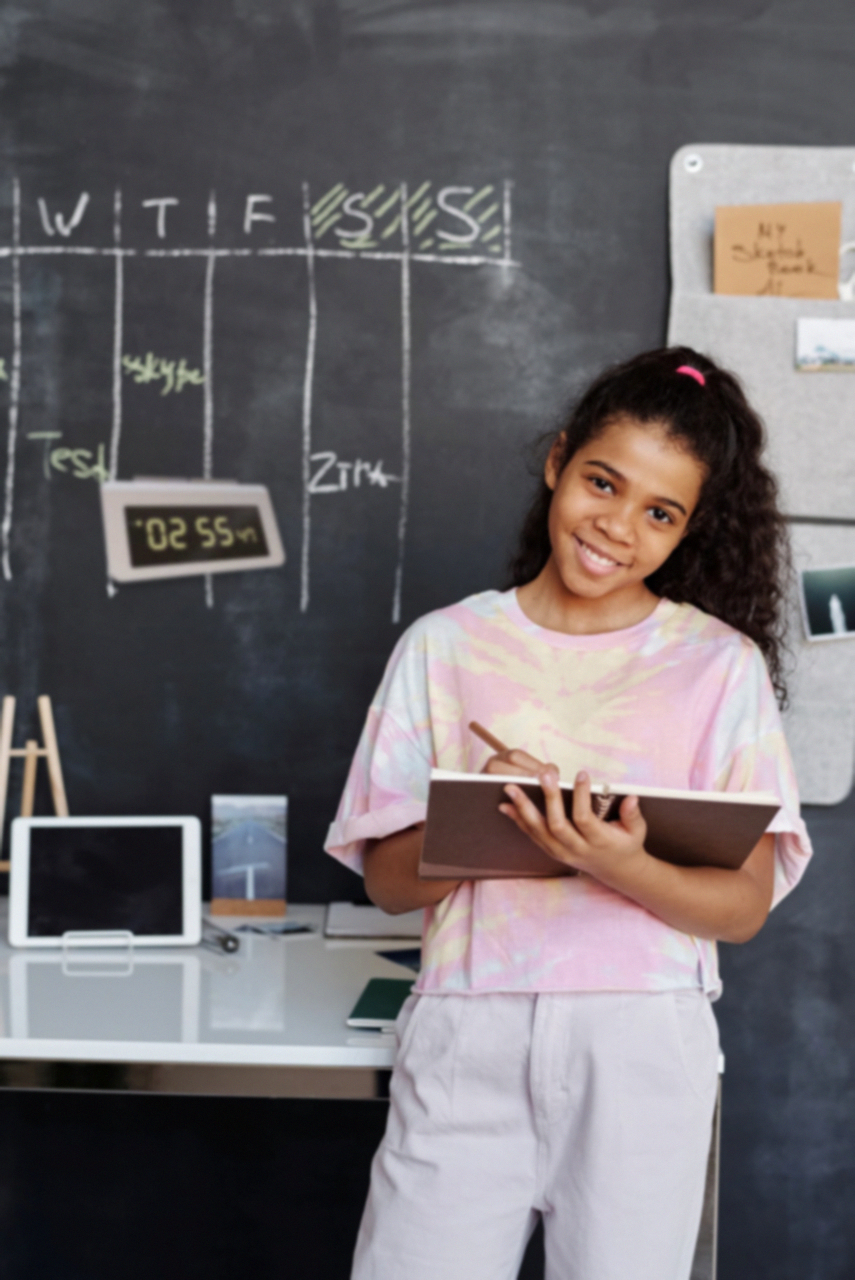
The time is 2,55
